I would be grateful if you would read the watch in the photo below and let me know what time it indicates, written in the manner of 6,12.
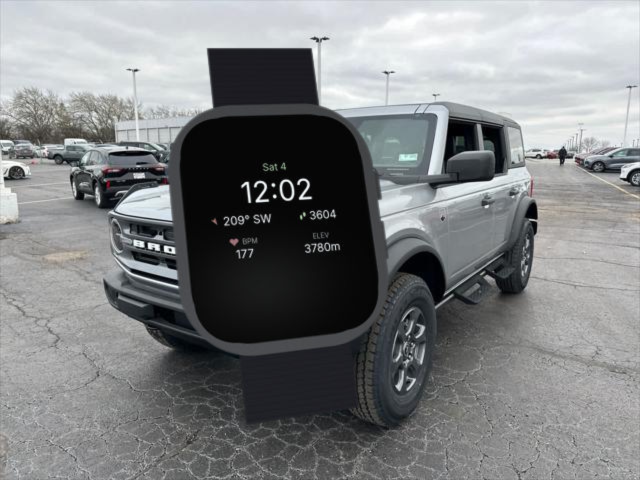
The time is 12,02
